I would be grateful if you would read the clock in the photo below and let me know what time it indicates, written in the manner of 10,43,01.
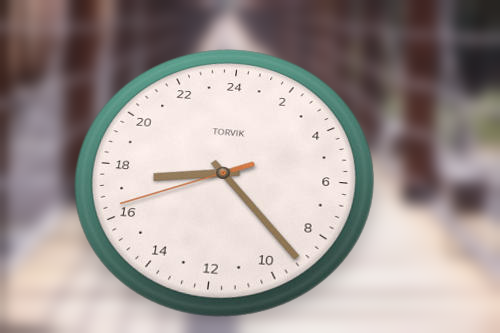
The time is 17,22,41
